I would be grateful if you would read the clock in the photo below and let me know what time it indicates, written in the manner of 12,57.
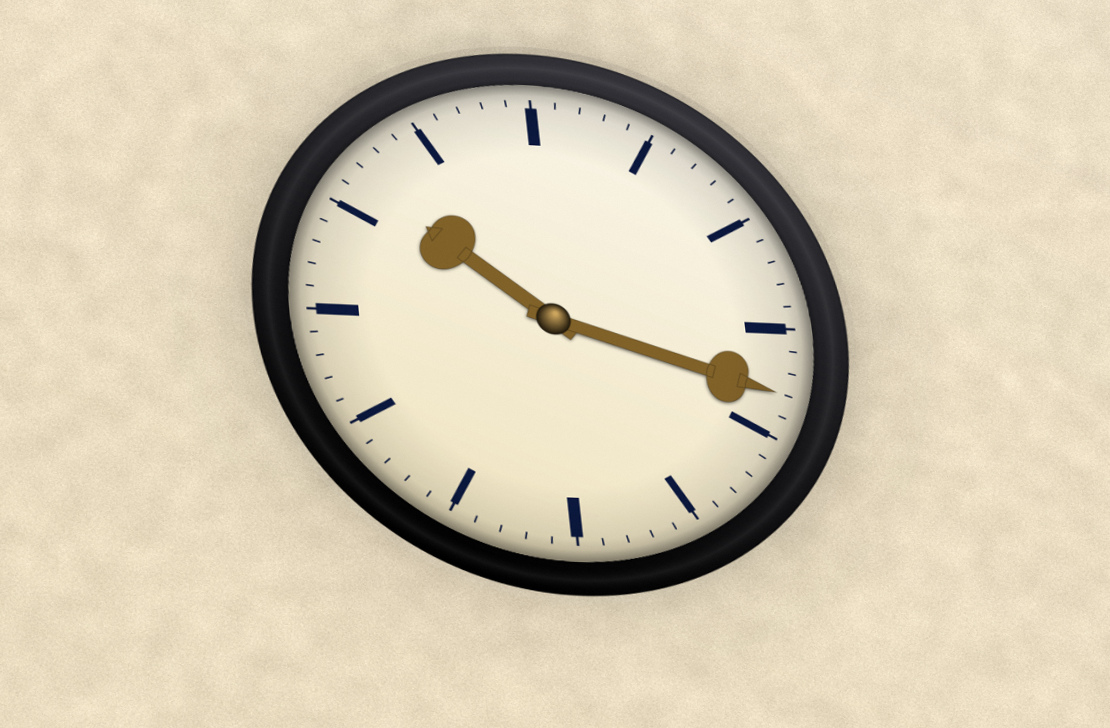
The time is 10,18
